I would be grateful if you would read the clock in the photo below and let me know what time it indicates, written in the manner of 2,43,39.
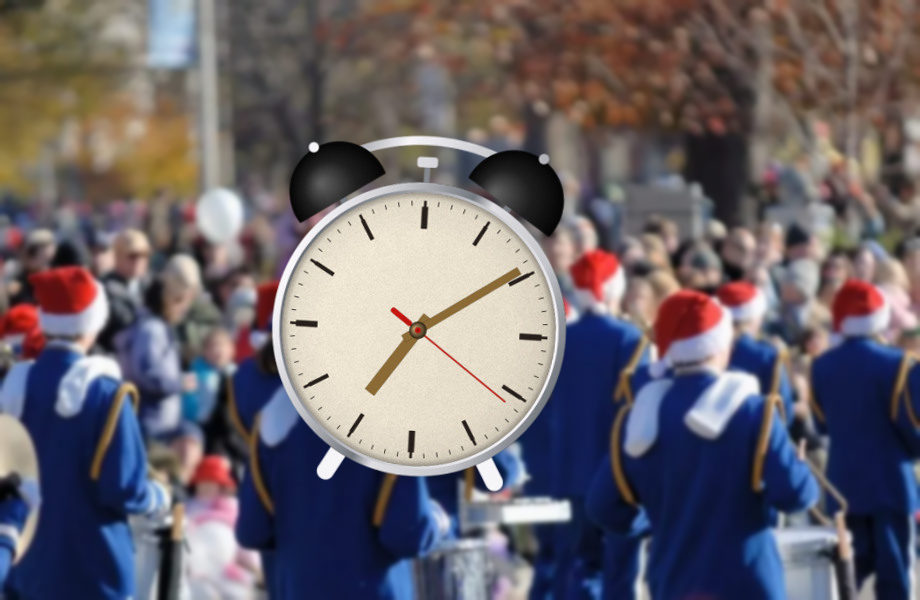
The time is 7,09,21
